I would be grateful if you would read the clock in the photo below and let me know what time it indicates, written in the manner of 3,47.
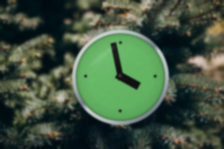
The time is 3,58
